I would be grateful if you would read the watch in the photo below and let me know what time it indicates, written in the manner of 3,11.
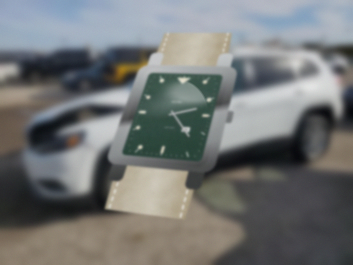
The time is 2,23
